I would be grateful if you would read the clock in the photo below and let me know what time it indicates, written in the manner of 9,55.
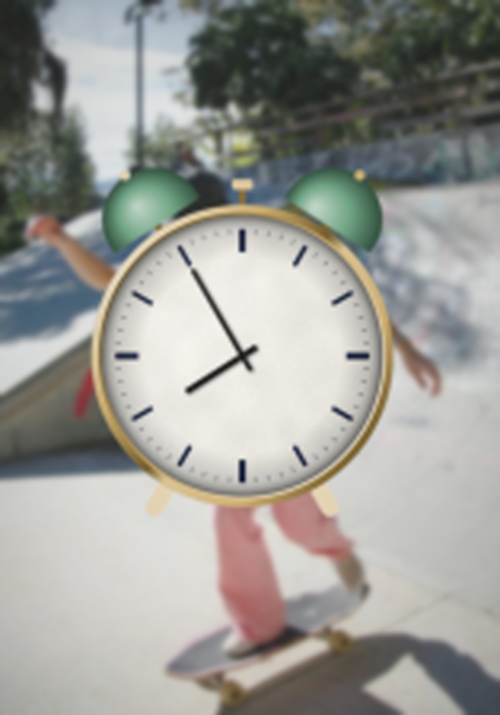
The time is 7,55
